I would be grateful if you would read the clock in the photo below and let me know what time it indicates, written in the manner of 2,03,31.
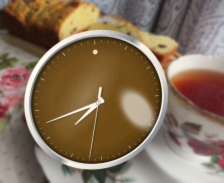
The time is 7,42,32
